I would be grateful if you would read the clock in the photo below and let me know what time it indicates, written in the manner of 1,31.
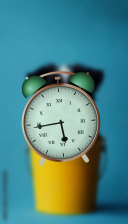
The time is 5,44
